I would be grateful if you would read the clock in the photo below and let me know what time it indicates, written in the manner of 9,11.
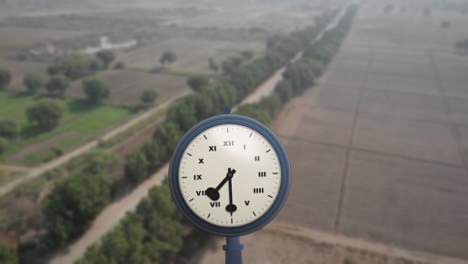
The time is 7,30
